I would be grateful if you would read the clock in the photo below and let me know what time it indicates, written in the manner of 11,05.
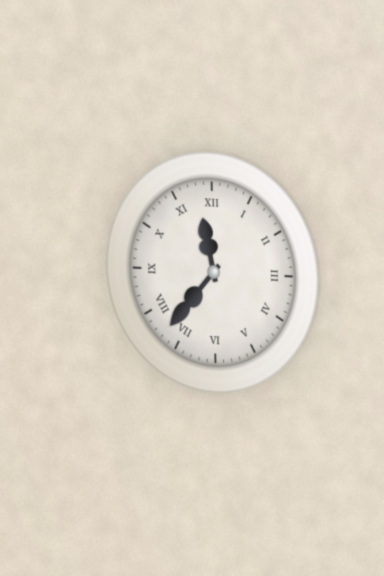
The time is 11,37
